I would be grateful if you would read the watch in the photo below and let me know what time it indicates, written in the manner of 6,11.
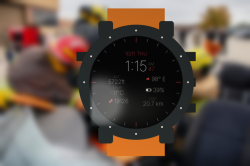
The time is 1,15
